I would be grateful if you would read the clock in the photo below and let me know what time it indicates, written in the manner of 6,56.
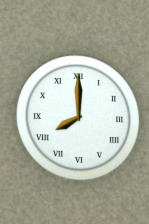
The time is 8,00
